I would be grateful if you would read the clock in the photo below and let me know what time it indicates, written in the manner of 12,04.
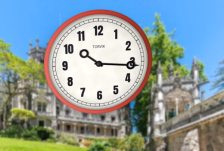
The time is 10,16
